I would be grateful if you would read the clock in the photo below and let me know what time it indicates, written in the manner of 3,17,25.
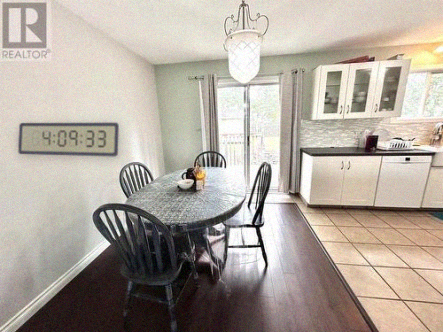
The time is 4,09,33
